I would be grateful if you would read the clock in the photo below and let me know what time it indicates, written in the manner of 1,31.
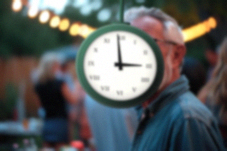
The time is 2,59
